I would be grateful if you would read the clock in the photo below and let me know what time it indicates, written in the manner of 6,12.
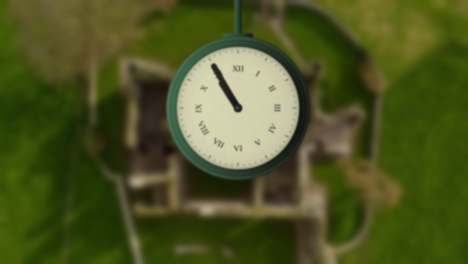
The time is 10,55
